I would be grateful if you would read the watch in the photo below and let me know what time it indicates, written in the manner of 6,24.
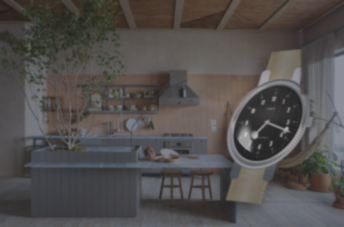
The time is 7,18
